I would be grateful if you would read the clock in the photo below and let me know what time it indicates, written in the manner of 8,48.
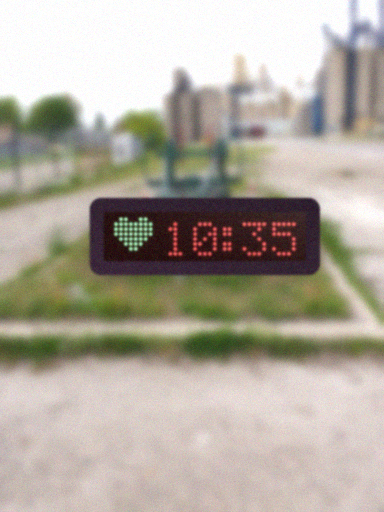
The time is 10,35
